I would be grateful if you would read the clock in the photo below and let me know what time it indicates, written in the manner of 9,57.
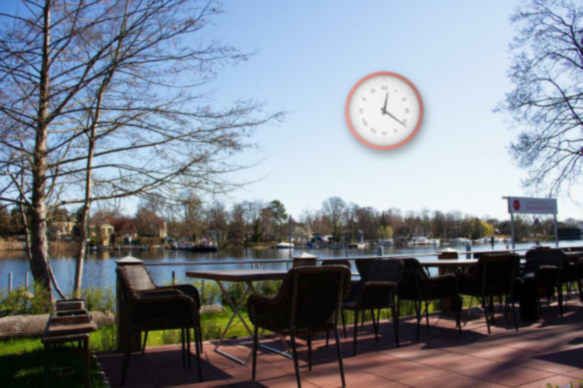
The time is 12,21
